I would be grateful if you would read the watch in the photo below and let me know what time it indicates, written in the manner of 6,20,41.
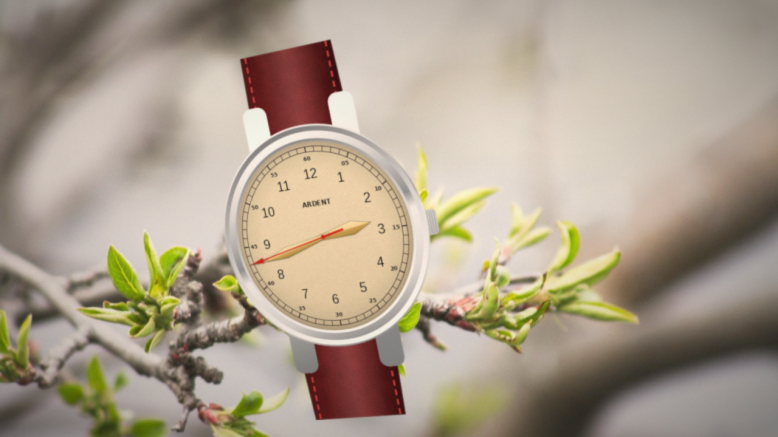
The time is 2,42,43
